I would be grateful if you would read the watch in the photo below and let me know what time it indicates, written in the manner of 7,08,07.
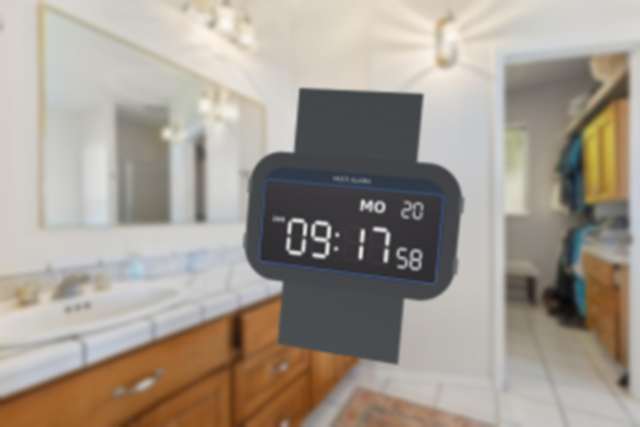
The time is 9,17,58
